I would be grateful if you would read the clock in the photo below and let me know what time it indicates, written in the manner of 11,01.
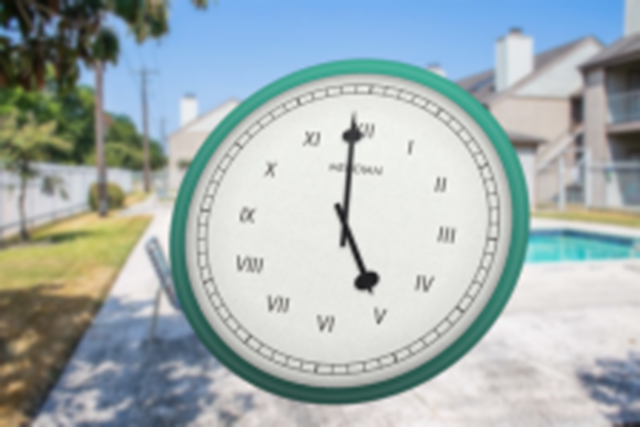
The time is 4,59
